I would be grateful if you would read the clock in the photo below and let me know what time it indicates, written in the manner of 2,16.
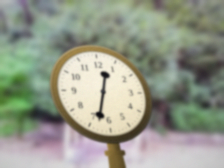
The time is 12,33
